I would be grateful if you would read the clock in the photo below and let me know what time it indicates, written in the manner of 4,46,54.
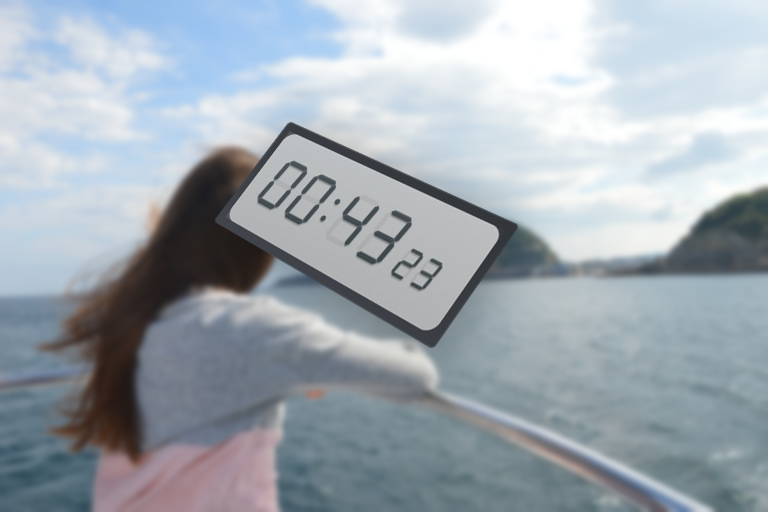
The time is 0,43,23
